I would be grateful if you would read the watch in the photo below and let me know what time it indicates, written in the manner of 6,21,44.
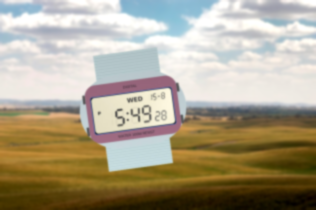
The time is 5,49,28
